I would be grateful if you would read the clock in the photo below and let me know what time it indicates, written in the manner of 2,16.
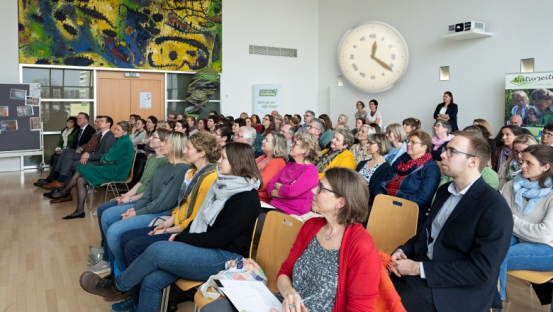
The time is 12,21
